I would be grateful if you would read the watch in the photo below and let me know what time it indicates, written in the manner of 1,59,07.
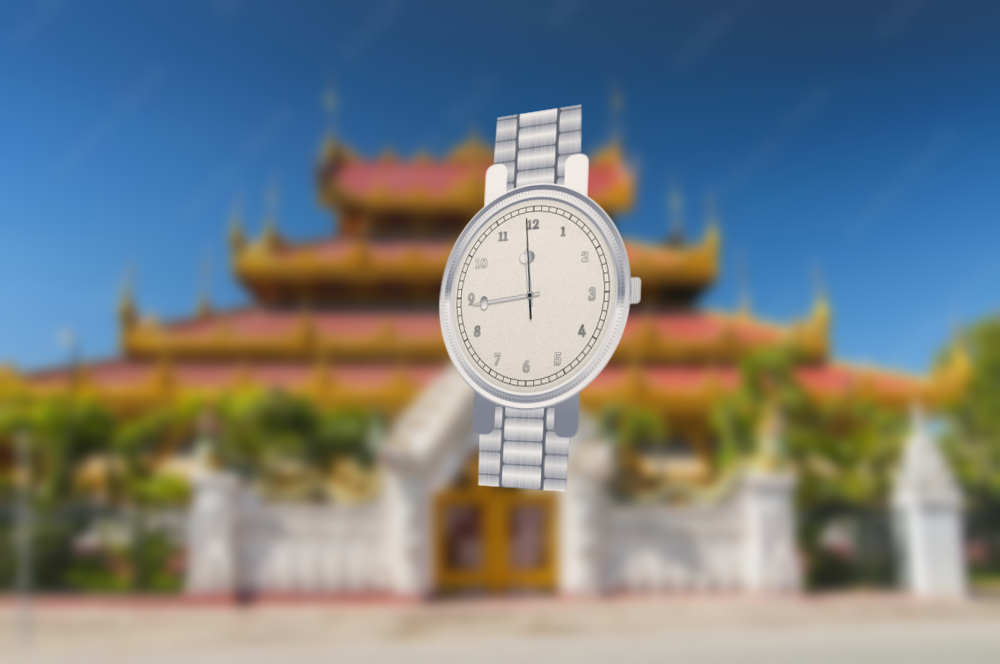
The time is 11,43,59
